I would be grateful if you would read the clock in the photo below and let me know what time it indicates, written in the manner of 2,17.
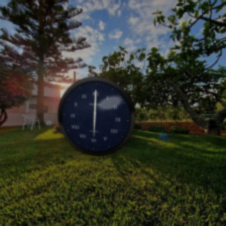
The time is 6,00
